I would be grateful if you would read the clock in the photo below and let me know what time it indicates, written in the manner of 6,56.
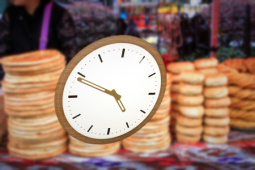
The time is 4,49
